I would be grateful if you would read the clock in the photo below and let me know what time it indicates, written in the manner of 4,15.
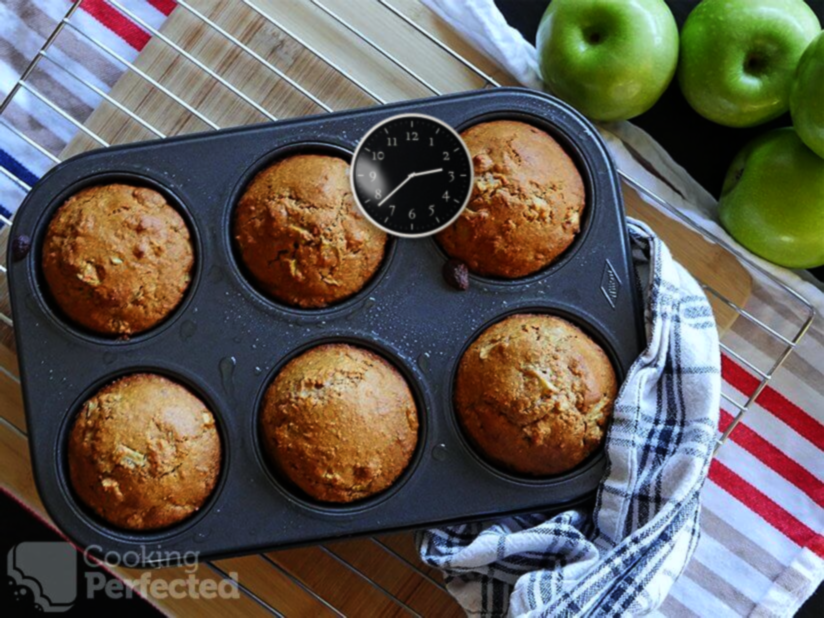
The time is 2,38
